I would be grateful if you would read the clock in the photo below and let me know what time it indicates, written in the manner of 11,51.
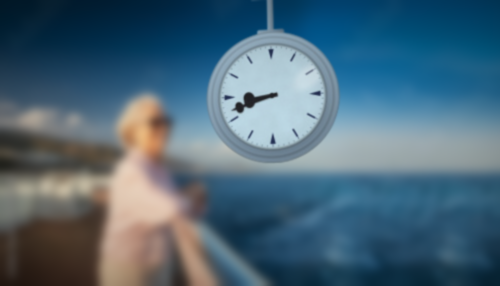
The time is 8,42
